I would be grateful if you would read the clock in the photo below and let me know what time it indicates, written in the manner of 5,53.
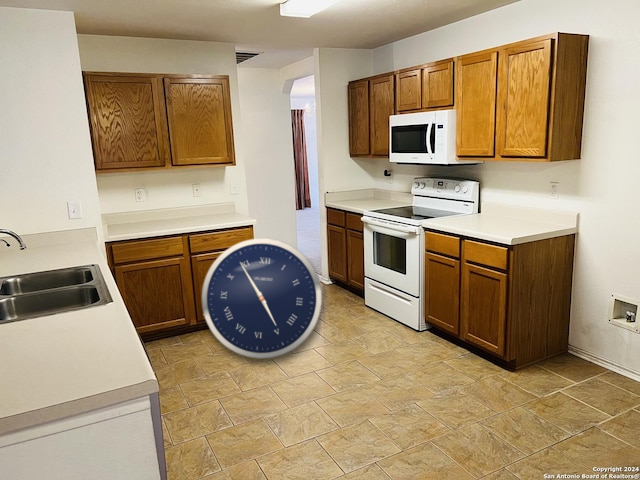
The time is 4,54
